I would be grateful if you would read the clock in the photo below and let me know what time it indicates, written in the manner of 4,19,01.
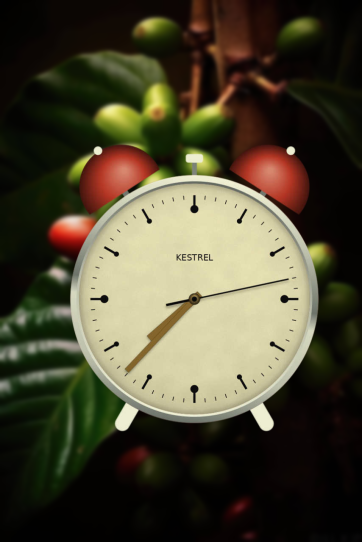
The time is 7,37,13
